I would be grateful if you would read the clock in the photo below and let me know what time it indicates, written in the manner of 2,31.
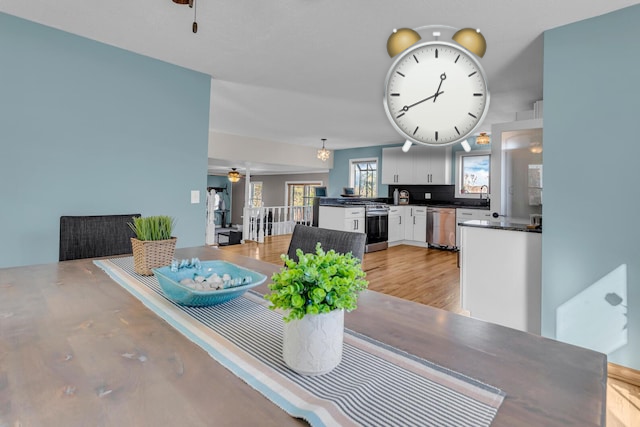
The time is 12,41
